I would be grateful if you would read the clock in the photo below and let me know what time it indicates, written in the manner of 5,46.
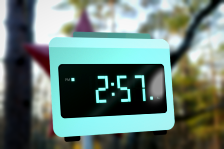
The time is 2,57
